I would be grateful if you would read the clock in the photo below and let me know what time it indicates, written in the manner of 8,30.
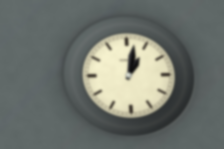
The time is 1,02
